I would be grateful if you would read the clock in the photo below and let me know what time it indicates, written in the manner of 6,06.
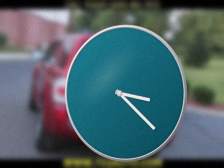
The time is 3,22
